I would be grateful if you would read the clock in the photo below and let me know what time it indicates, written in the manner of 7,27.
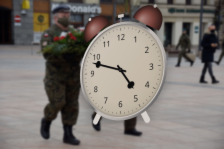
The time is 4,48
